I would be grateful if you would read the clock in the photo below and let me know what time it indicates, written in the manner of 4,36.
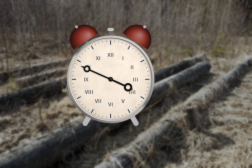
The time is 3,49
